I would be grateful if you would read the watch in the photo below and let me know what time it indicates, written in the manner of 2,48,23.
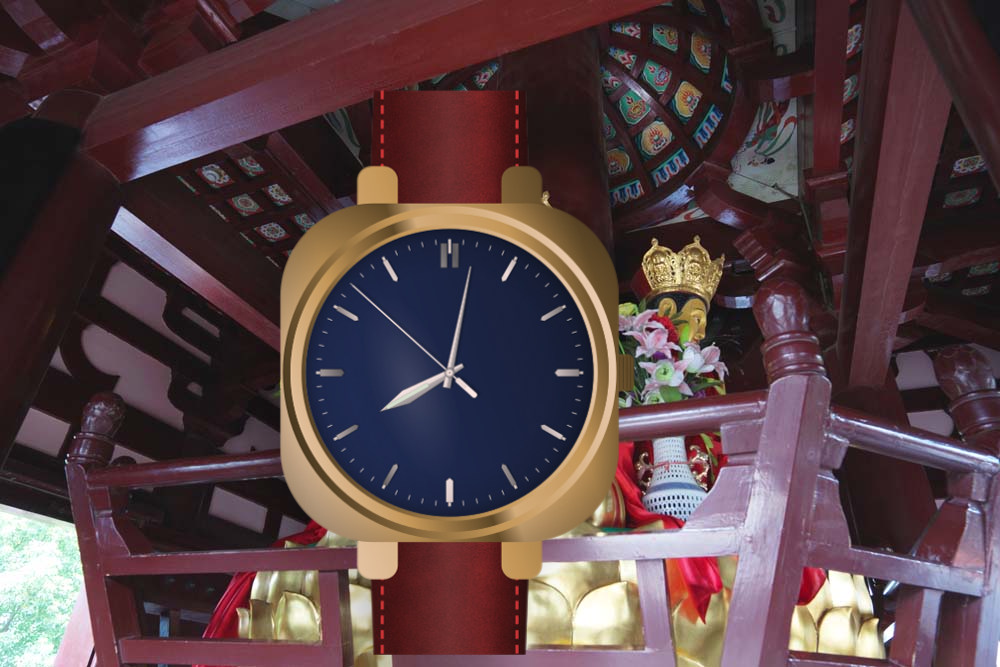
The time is 8,01,52
